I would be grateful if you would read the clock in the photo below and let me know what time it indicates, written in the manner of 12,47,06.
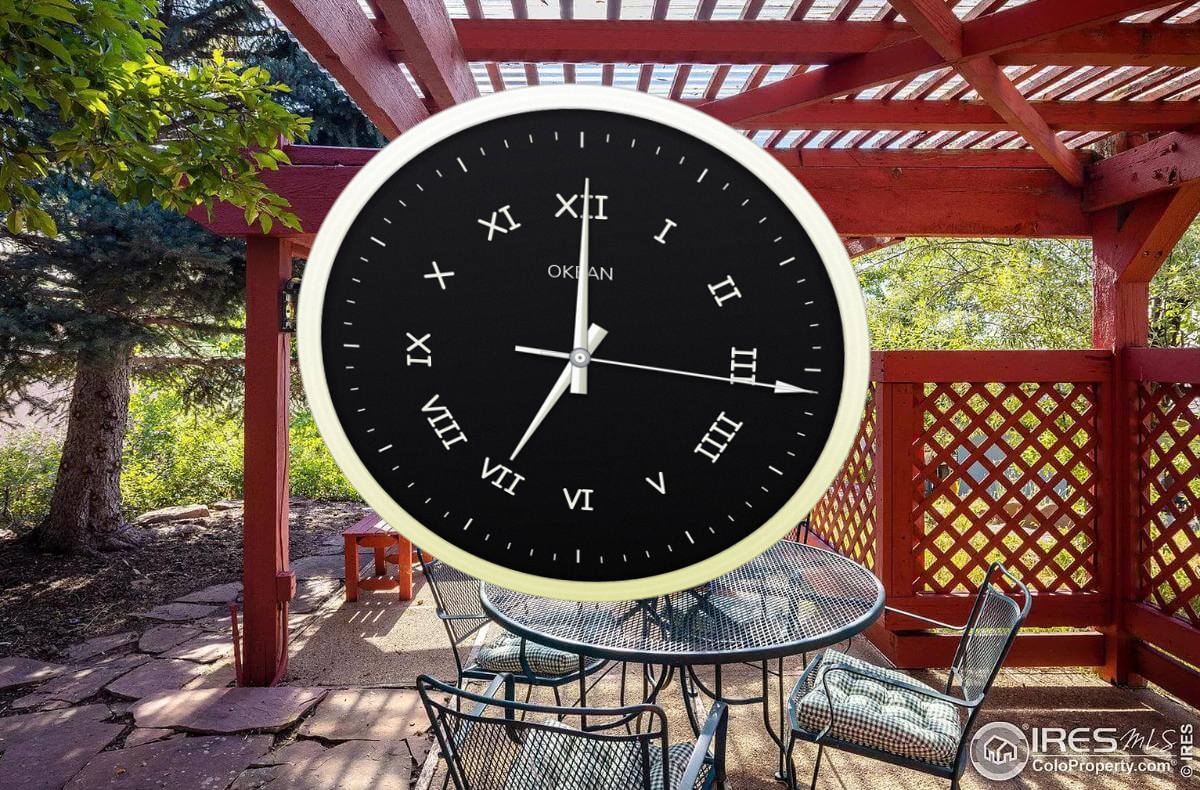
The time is 7,00,16
